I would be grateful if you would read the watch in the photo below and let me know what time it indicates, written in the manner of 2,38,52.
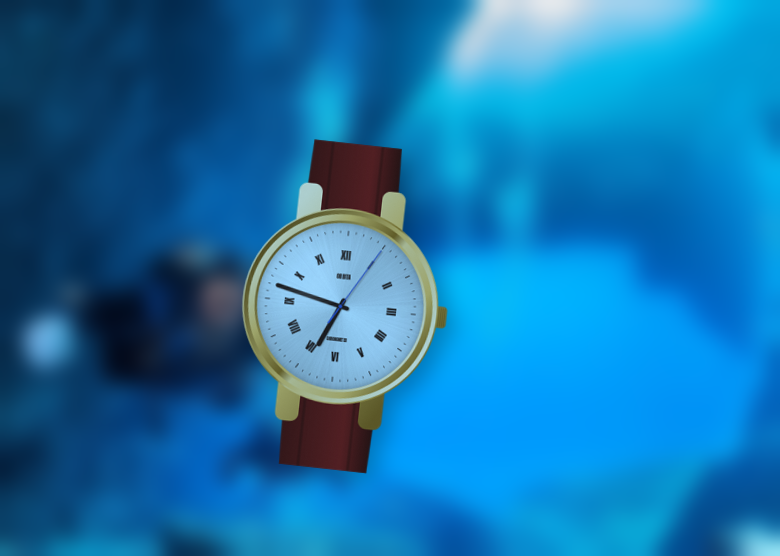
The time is 6,47,05
